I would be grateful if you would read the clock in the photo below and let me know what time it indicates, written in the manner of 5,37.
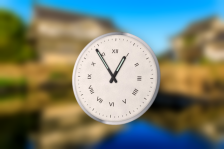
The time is 12,54
